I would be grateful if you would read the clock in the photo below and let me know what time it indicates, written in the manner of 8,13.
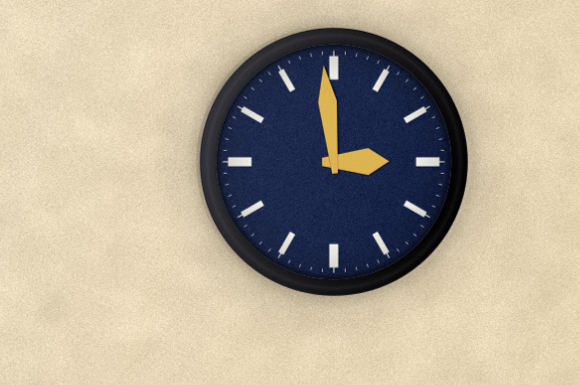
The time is 2,59
